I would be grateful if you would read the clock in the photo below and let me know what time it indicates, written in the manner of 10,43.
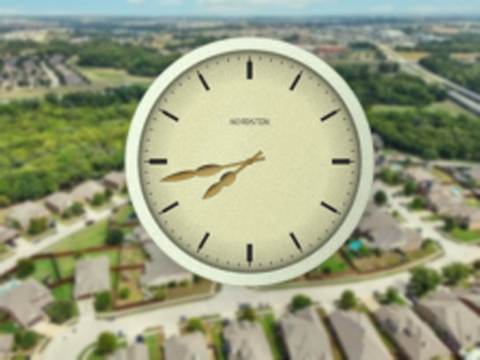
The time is 7,43
